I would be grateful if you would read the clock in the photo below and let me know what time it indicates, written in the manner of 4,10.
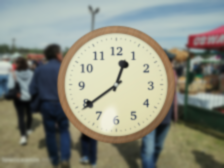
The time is 12,39
